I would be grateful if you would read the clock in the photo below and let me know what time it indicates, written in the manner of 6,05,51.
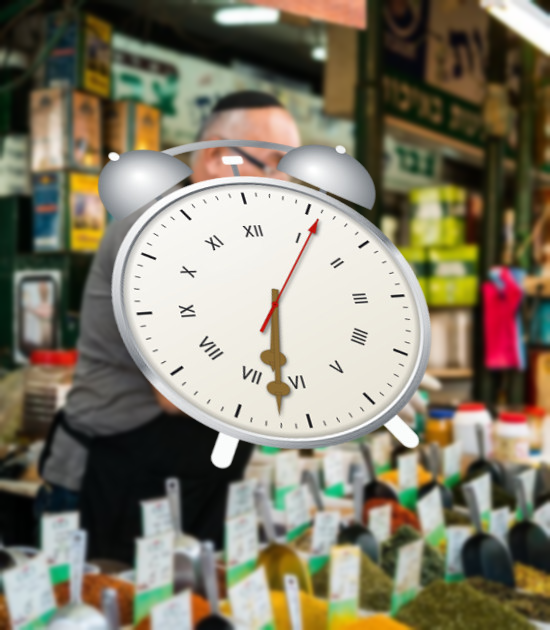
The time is 6,32,06
